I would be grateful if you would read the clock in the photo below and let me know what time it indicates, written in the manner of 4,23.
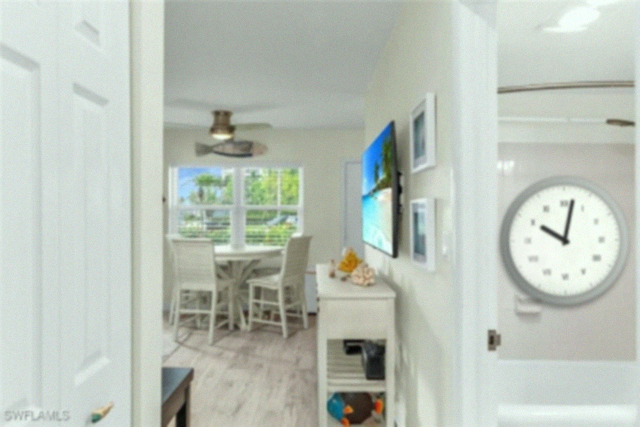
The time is 10,02
